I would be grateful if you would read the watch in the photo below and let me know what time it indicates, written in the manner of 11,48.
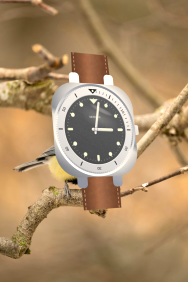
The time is 3,02
